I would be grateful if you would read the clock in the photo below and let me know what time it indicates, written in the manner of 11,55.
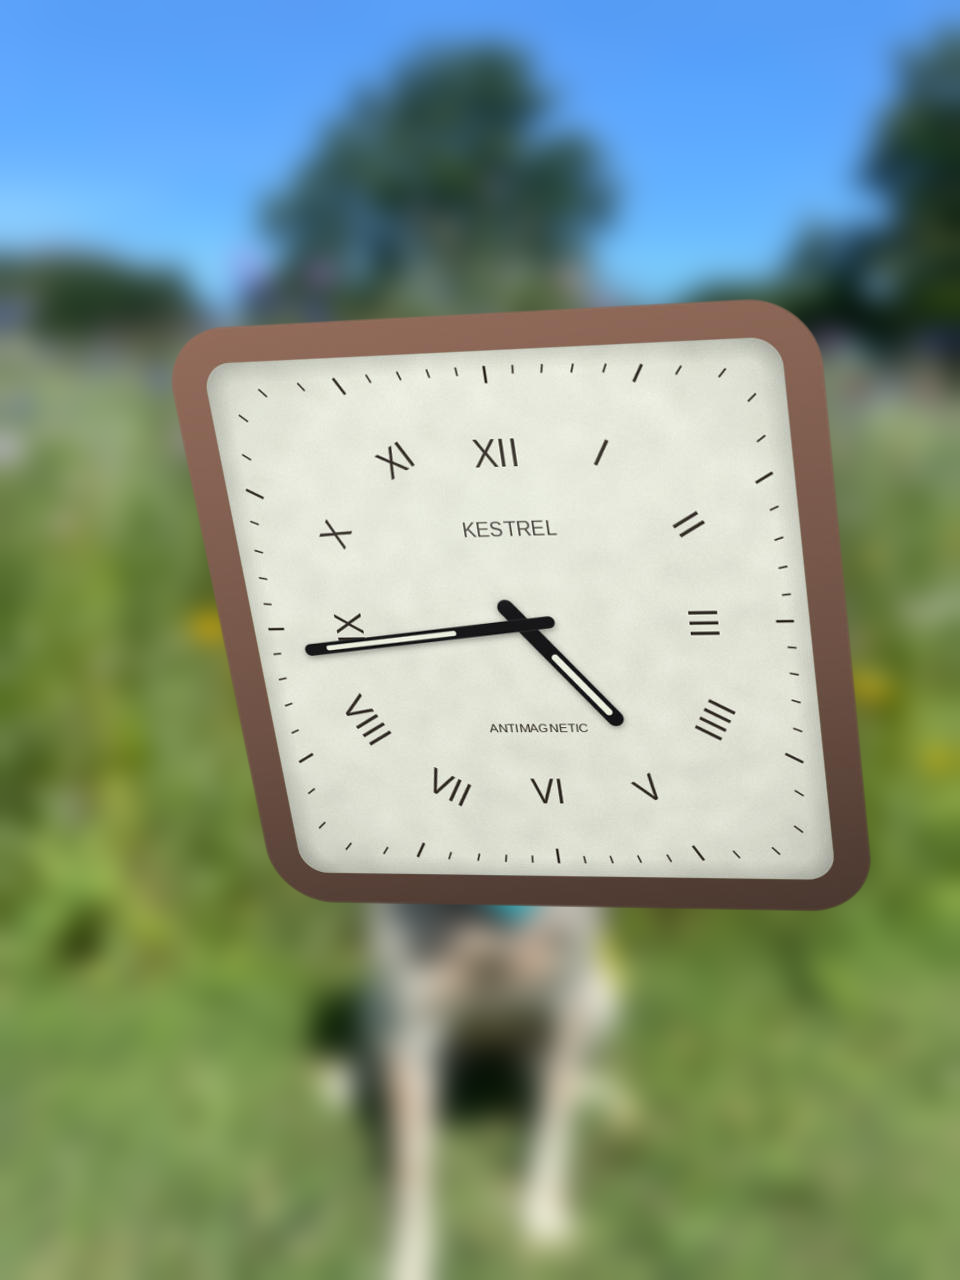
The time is 4,44
